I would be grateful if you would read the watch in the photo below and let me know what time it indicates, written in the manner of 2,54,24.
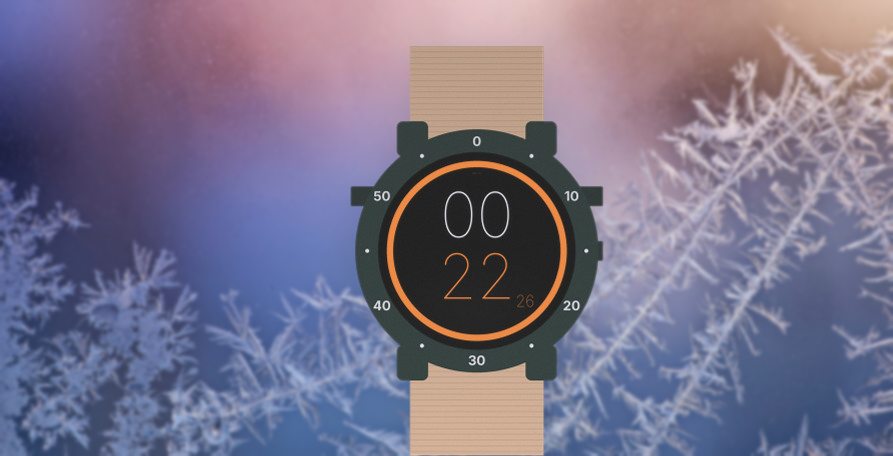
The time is 0,22,26
